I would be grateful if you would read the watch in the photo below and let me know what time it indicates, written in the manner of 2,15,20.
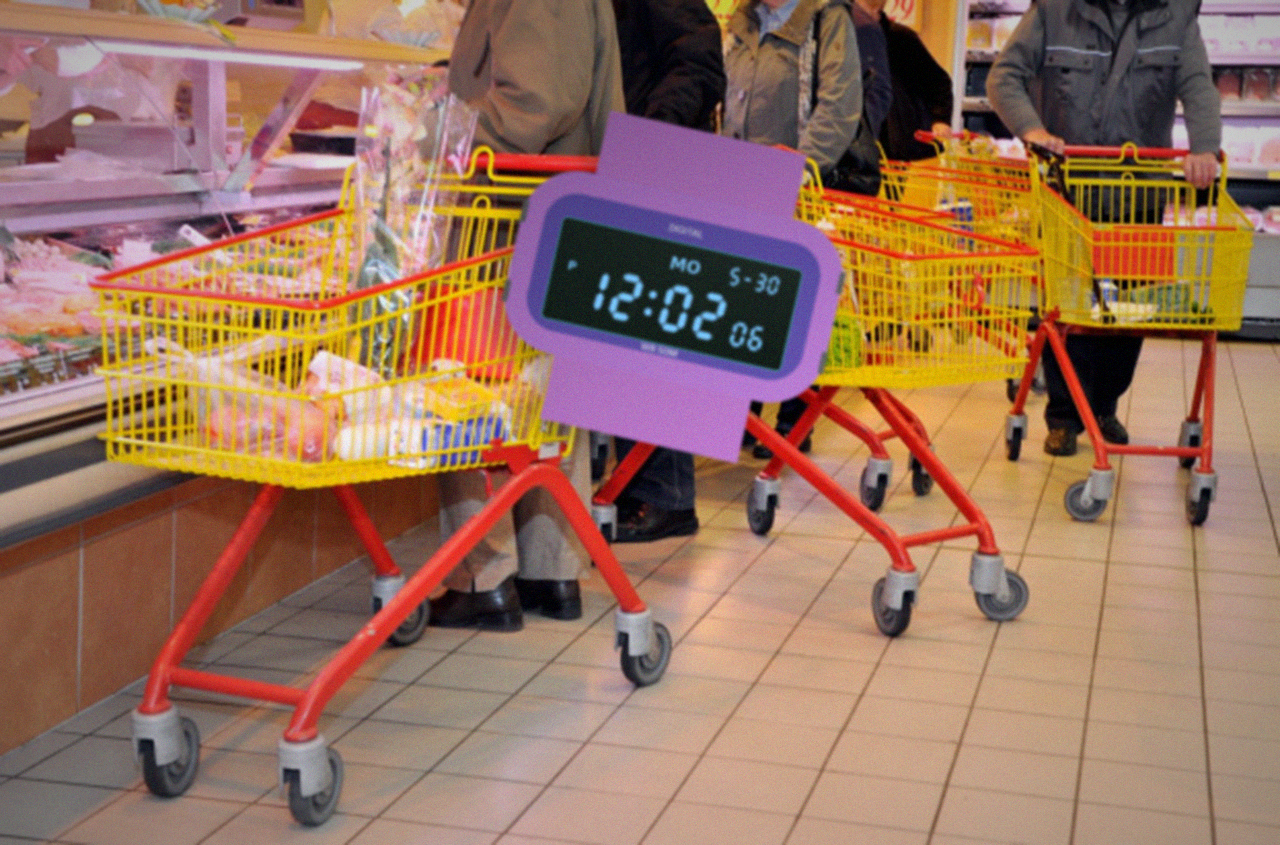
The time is 12,02,06
